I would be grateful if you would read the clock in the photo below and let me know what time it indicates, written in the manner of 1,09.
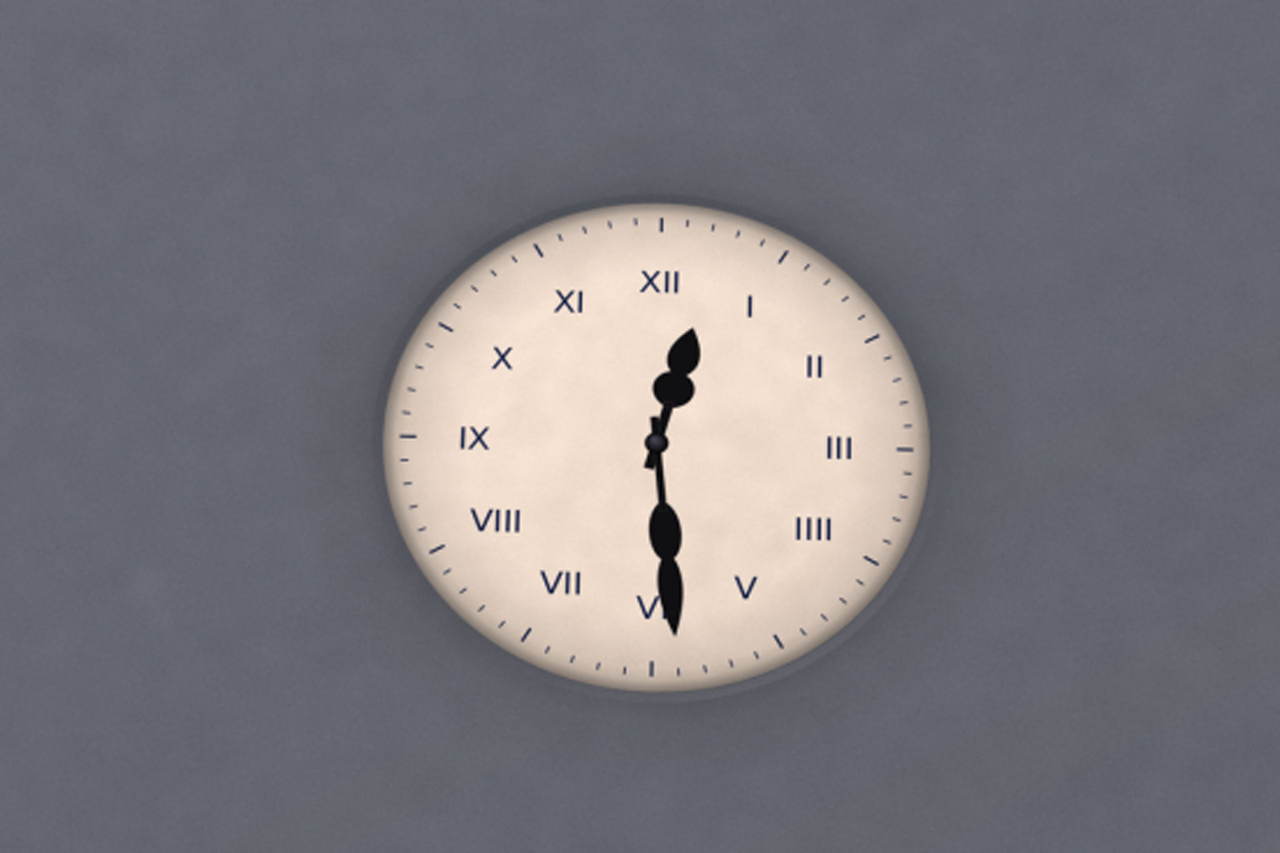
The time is 12,29
